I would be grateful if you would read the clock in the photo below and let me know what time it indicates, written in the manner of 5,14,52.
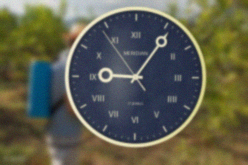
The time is 9,05,54
